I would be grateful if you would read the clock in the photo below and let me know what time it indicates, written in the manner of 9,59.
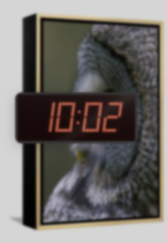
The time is 10,02
